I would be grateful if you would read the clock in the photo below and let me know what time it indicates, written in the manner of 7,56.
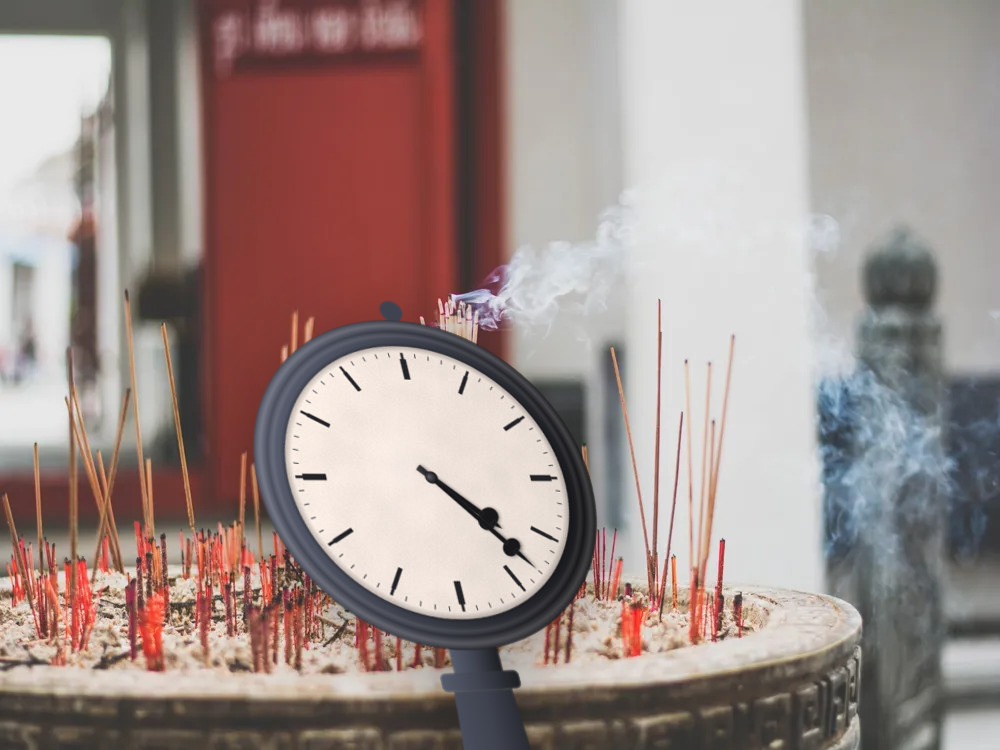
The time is 4,23
